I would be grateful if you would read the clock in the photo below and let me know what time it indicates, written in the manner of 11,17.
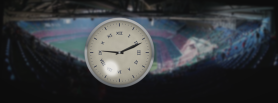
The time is 9,11
